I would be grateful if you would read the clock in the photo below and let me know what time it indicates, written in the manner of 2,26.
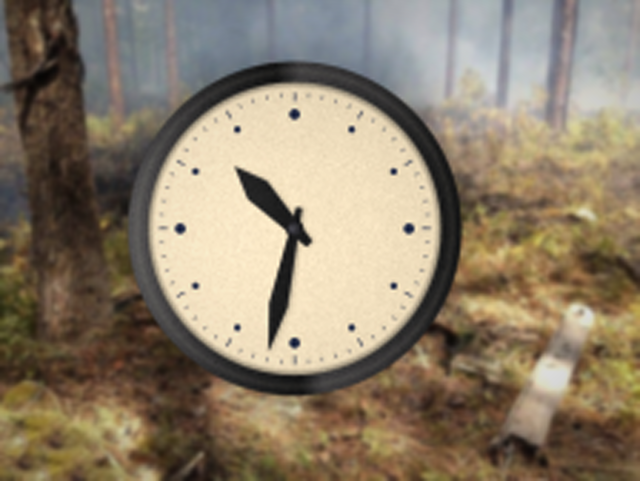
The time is 10,32
